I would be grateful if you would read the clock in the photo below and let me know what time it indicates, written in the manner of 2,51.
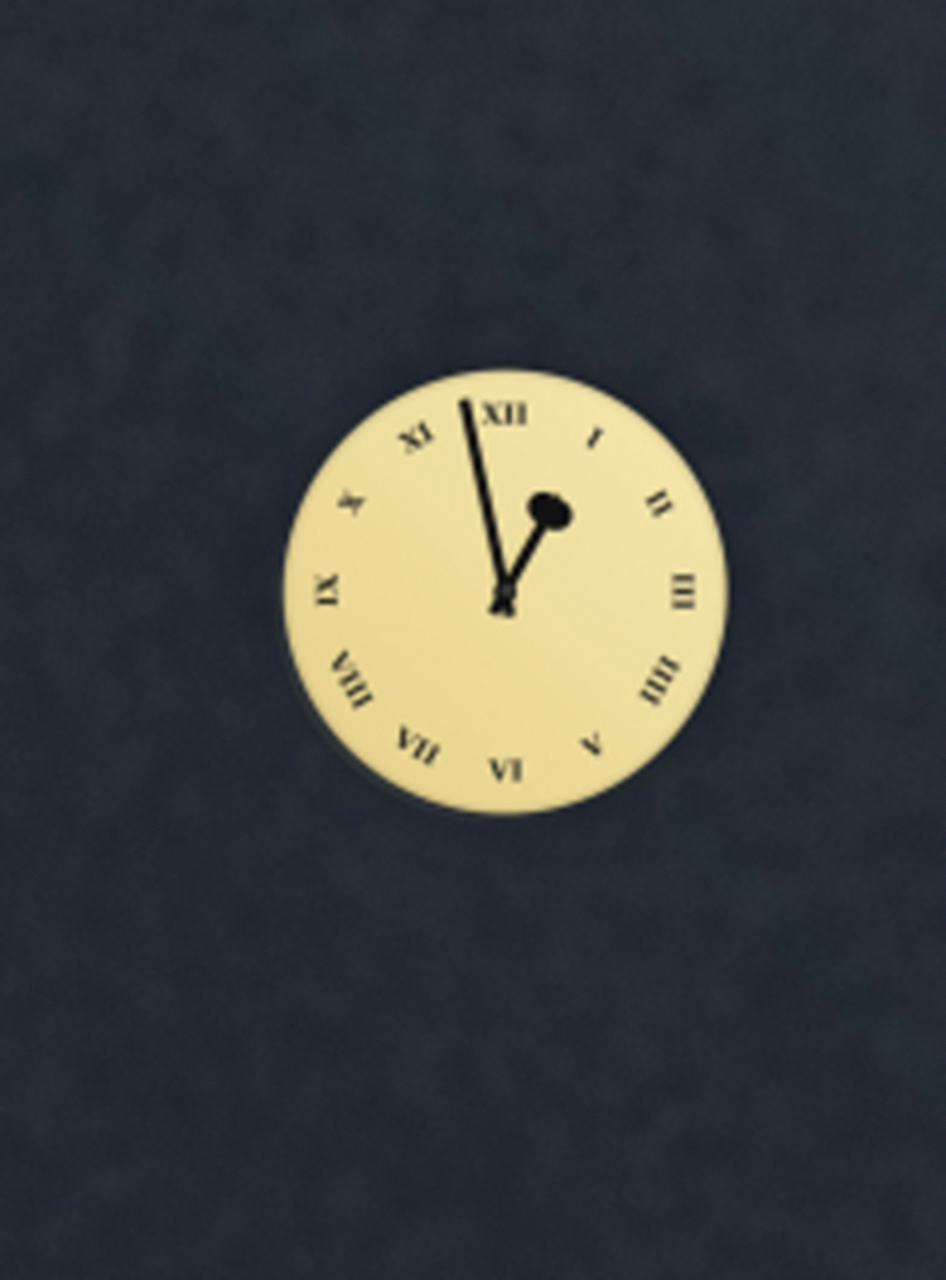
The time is 12,58
